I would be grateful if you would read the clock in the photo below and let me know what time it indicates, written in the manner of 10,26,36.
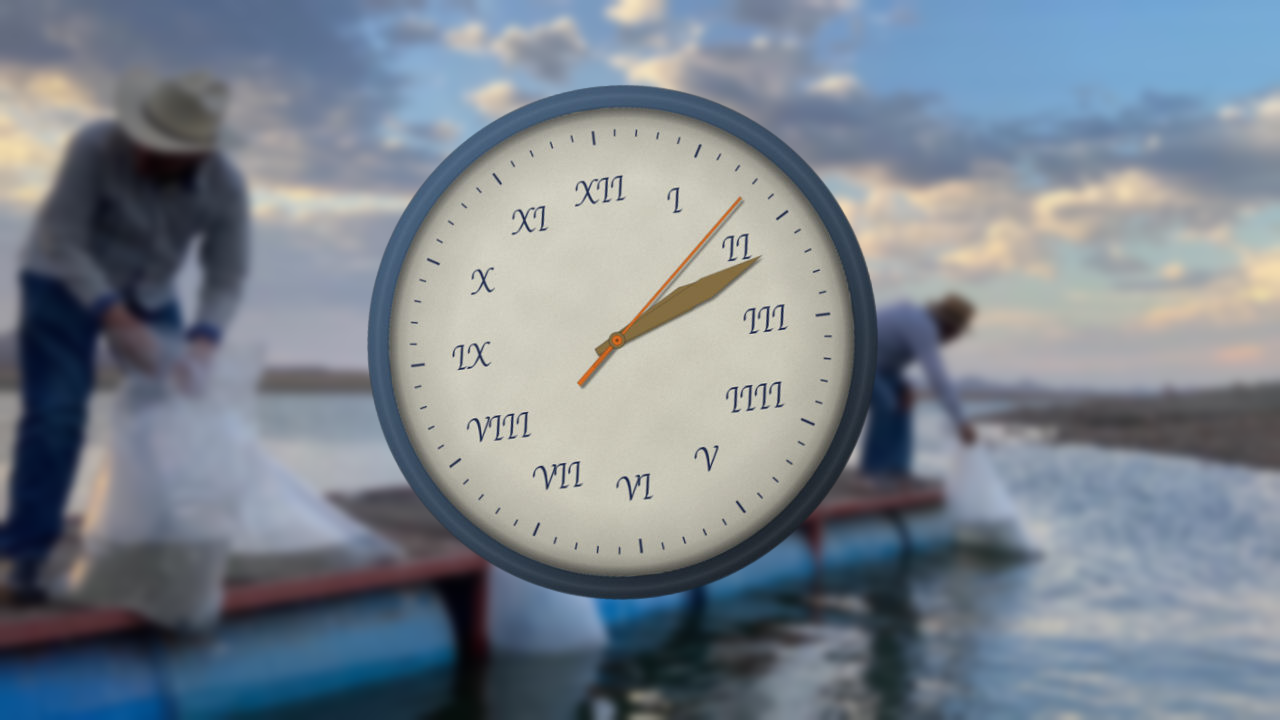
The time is 2,11,08
